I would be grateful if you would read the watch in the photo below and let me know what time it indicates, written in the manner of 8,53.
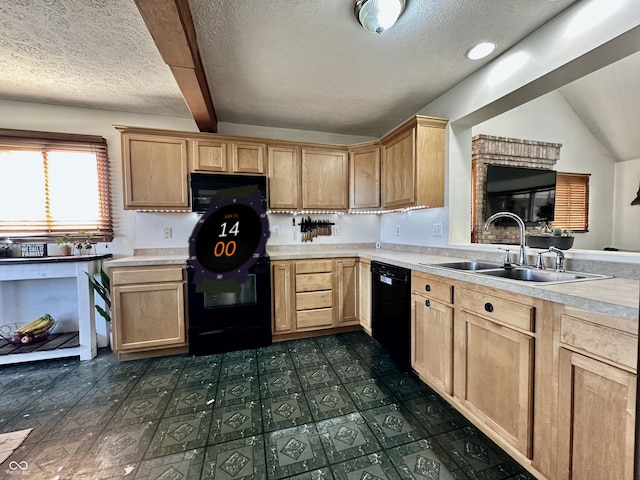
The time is 14,00
